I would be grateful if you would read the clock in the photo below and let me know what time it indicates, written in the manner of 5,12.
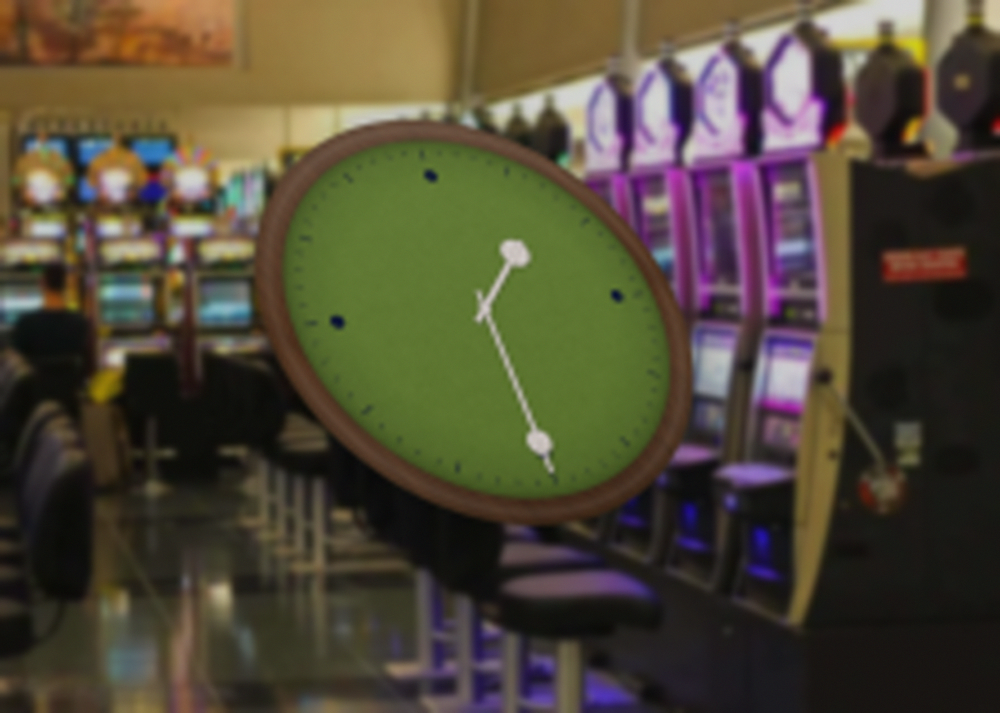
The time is 1,30
